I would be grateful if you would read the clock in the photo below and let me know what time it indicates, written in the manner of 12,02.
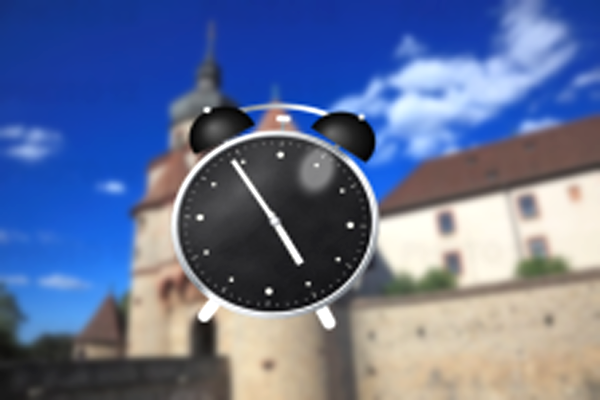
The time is 4,54
